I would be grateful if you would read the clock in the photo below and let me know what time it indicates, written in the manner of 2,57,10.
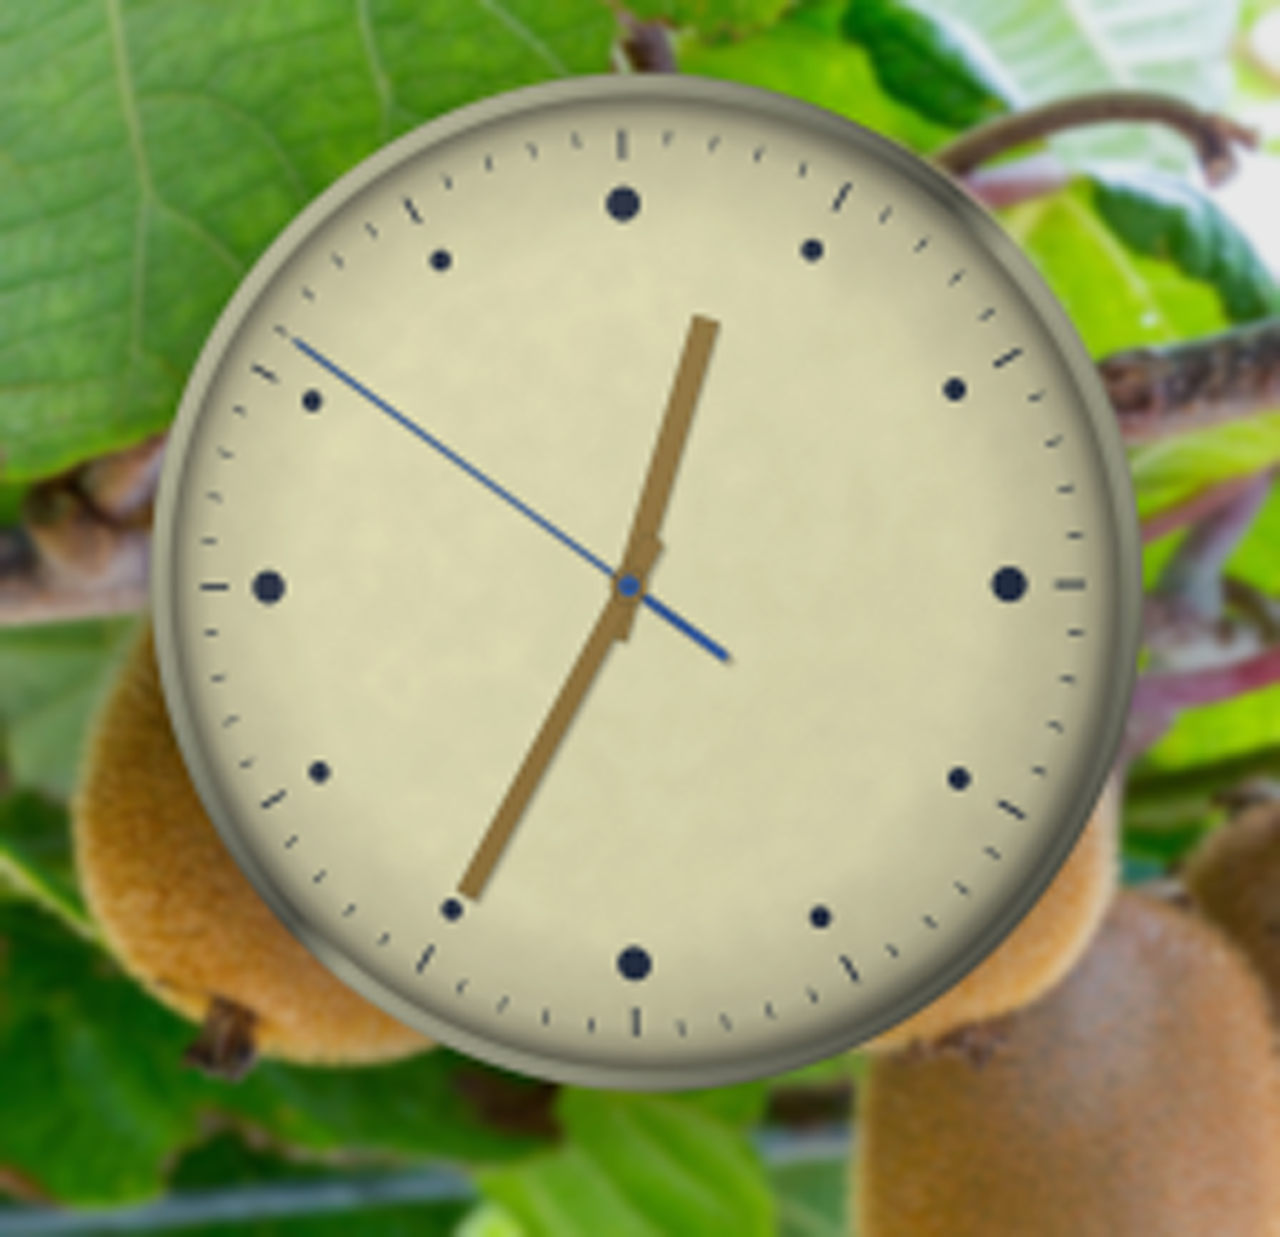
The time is 12,34,51
